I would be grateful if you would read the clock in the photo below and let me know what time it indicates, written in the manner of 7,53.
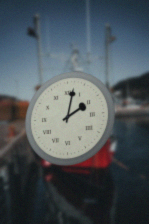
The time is 2,02
